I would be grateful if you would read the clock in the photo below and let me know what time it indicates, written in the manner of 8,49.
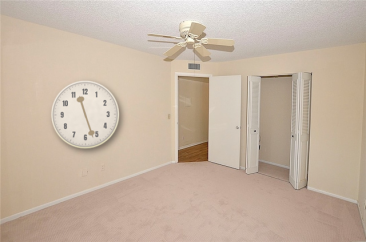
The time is 11,27
